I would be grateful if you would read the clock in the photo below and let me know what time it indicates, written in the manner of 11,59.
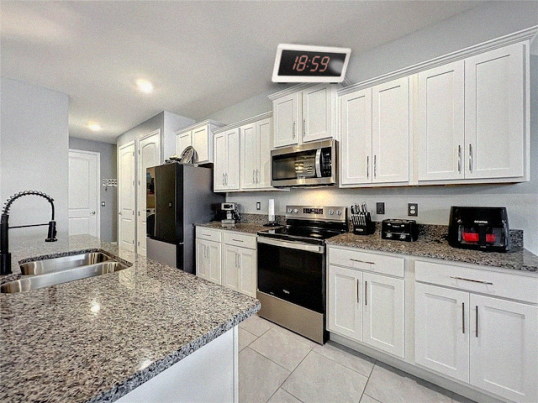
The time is 18,59
